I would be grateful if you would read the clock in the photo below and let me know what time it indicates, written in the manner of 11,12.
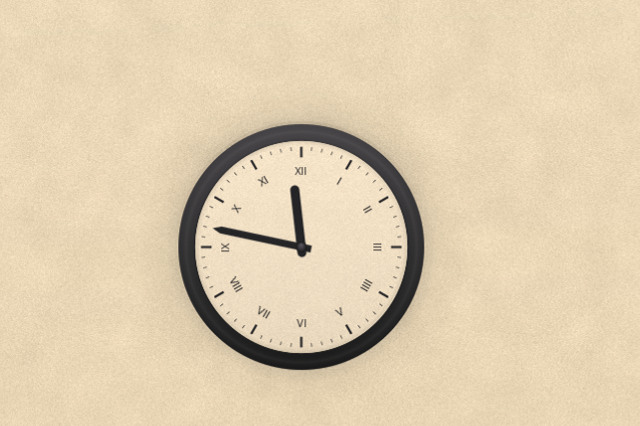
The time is 11,47
